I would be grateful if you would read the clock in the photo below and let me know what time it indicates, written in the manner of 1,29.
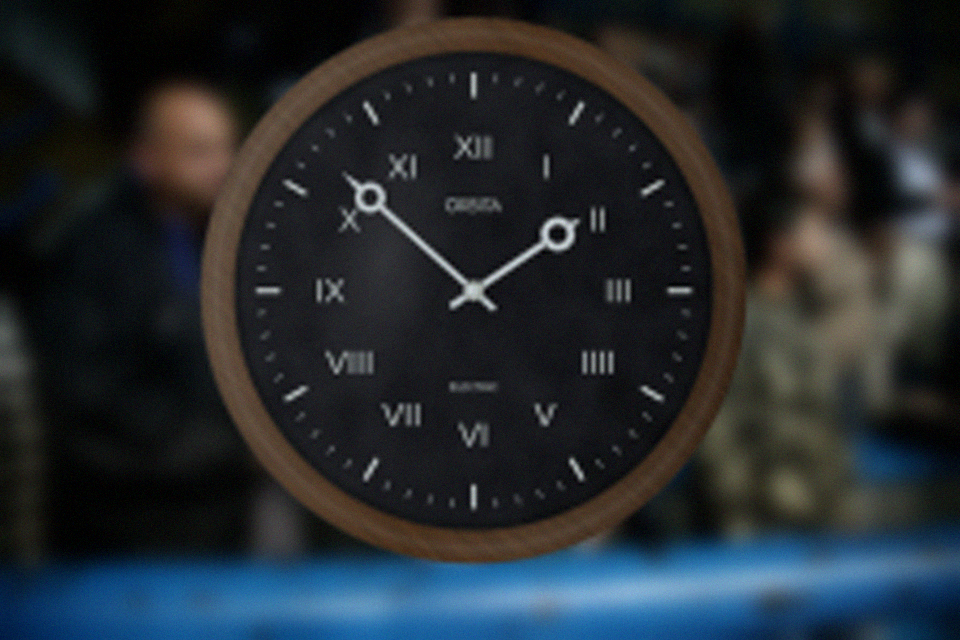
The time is 1,52
